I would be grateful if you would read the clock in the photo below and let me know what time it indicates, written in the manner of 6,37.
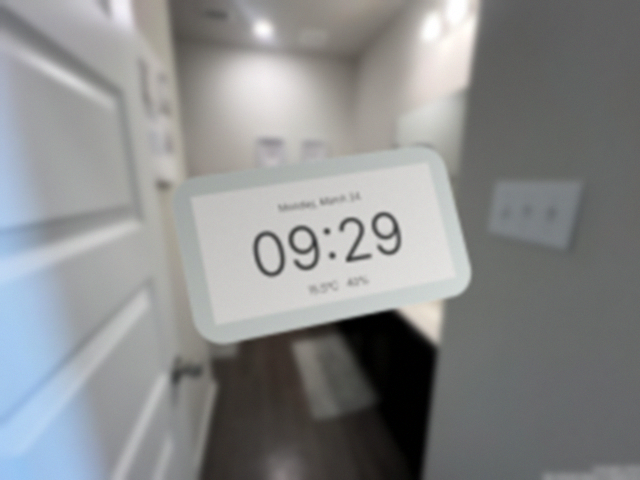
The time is 9,29
